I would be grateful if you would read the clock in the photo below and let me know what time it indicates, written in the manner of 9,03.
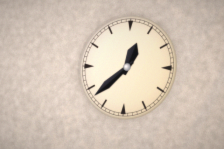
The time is 12,38
